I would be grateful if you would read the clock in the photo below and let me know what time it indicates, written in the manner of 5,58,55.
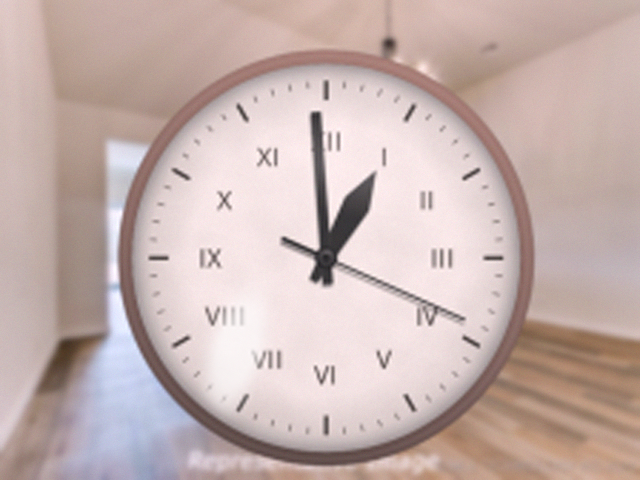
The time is 12,59,19
